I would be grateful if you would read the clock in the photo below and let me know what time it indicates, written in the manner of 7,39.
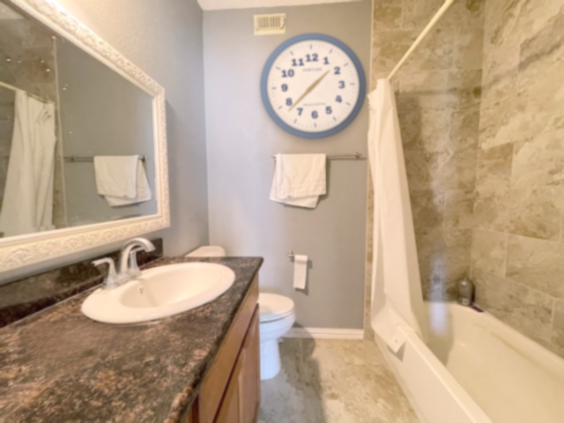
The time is 1,38
